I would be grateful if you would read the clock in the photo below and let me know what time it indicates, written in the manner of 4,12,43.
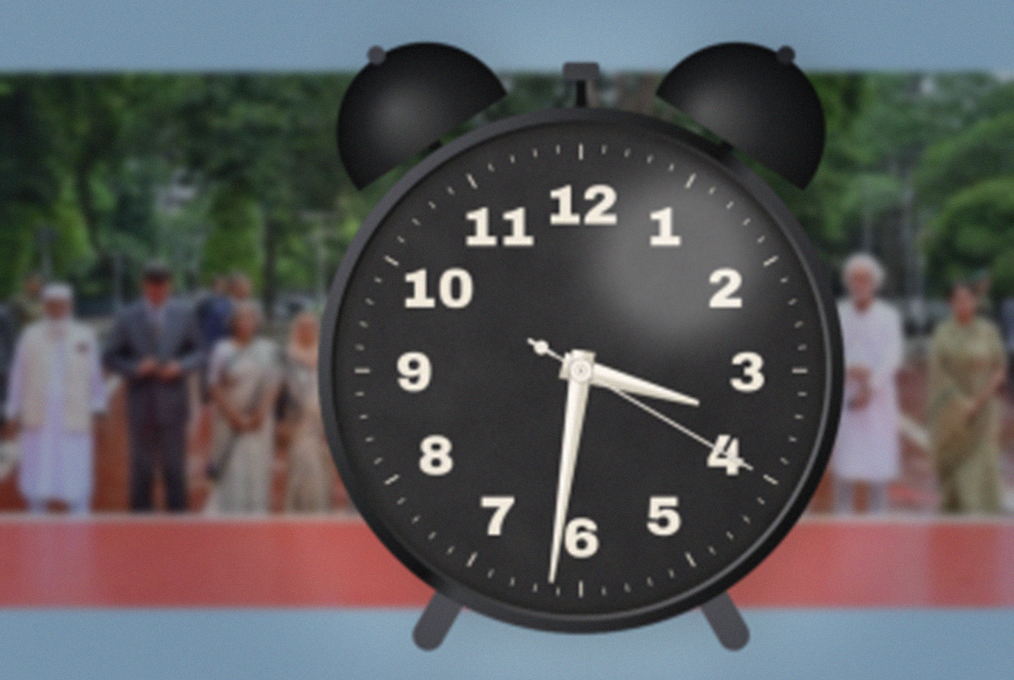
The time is 3,31,20
